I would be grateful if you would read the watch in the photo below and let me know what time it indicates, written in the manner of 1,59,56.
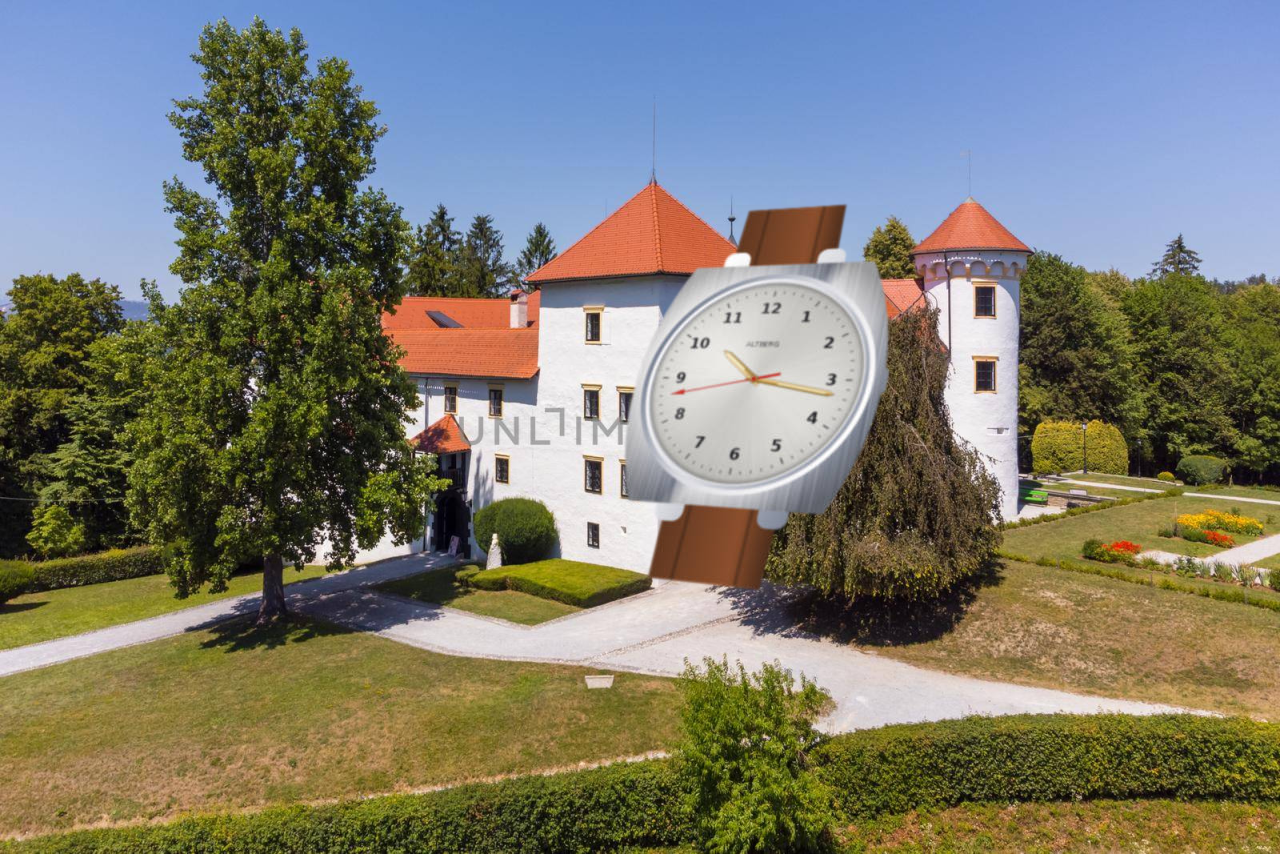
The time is 10,16,43
